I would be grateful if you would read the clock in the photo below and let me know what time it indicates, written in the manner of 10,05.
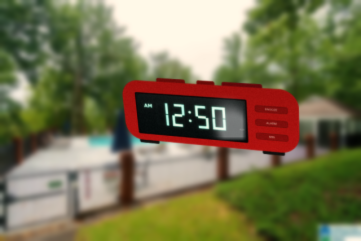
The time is 12,50
